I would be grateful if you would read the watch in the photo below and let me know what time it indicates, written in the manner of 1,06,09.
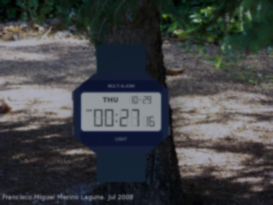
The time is 0,27,16
